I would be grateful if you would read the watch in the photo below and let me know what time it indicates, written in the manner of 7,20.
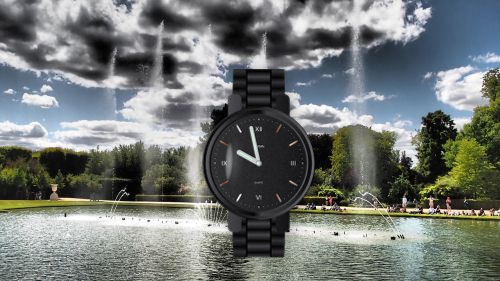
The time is 9,58
